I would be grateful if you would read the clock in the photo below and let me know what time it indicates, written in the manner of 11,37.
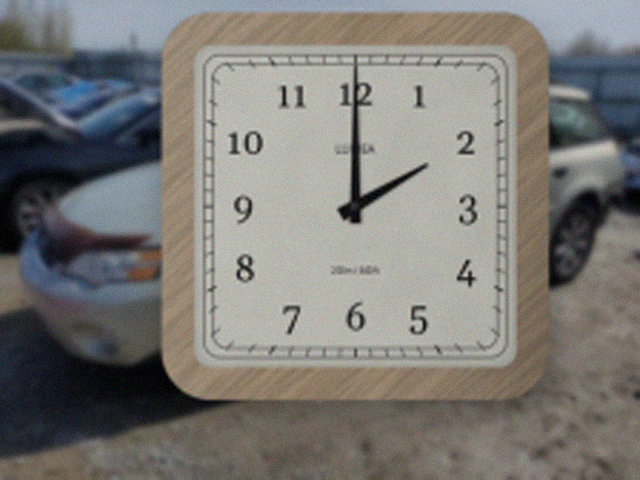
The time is 2,00
